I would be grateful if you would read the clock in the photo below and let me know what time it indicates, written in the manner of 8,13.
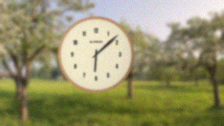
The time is 6,08
